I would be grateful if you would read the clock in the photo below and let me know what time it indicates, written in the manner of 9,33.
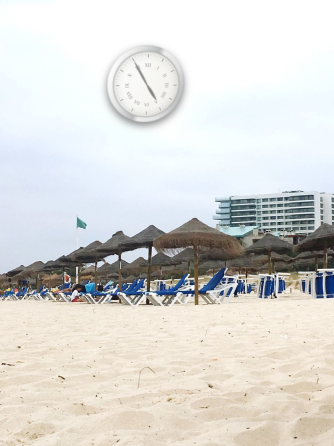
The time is 4,55
